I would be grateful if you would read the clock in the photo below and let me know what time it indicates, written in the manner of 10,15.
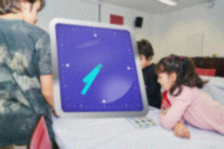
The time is 7,36
